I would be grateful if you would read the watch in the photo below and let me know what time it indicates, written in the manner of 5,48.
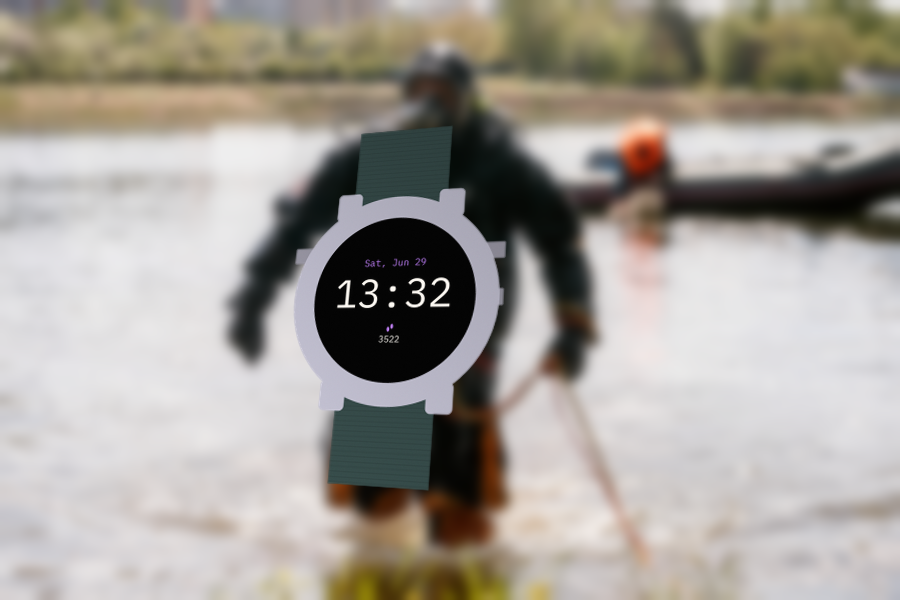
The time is 13,32
